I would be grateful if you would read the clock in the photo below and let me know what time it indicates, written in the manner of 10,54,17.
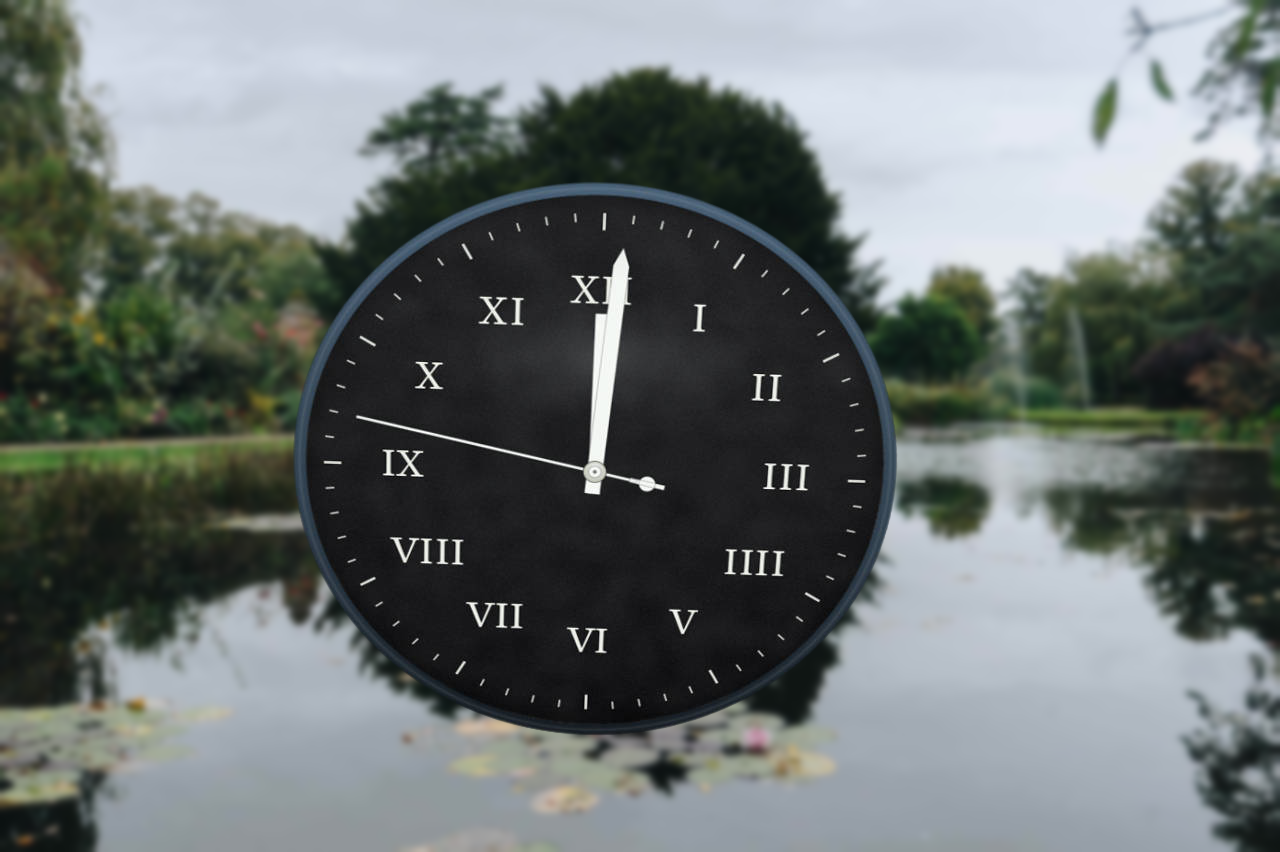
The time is 12,00,47
